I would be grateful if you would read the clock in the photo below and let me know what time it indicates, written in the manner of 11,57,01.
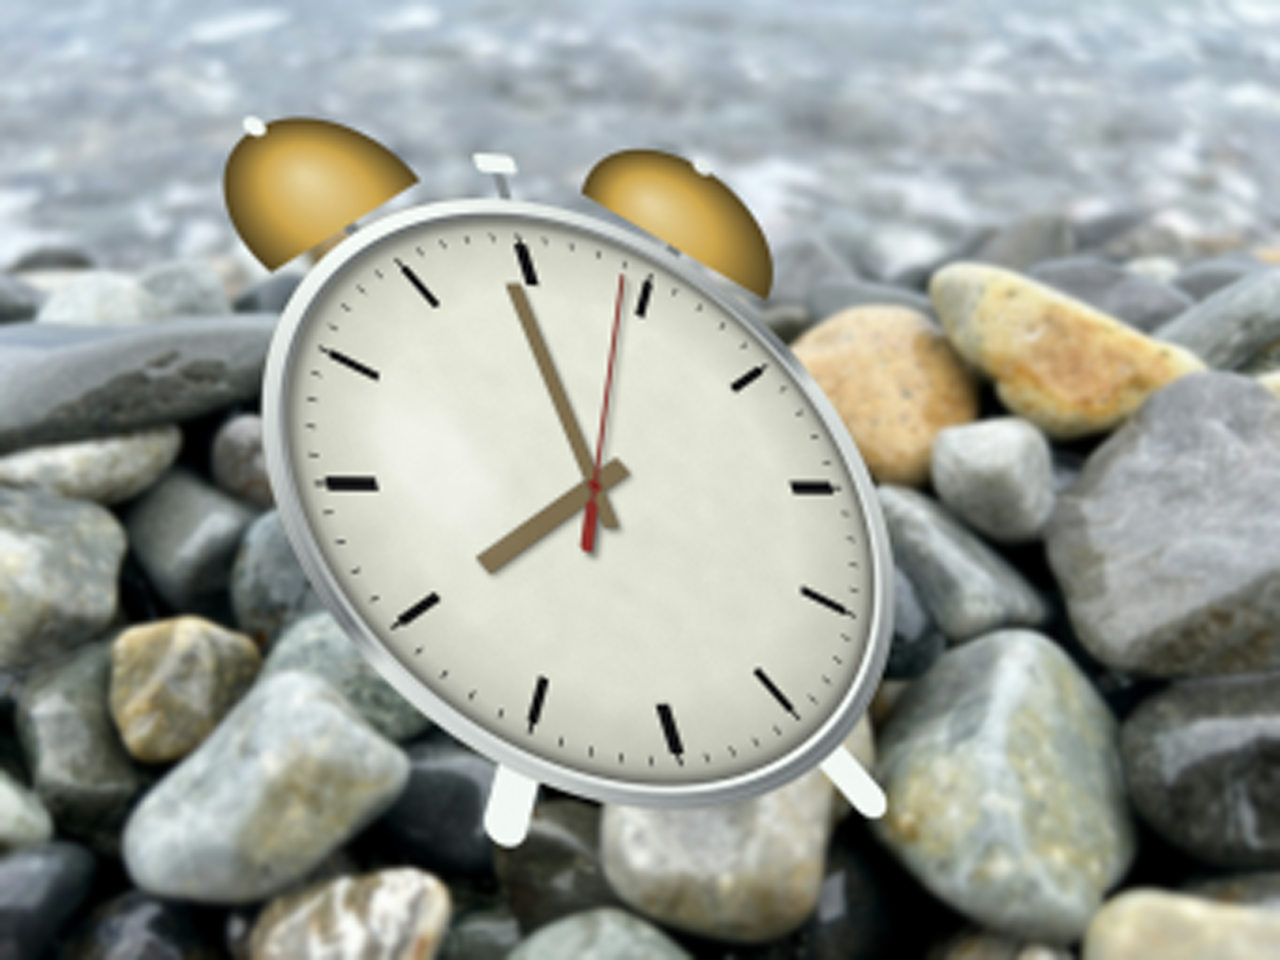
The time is 7,59,04
